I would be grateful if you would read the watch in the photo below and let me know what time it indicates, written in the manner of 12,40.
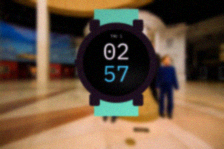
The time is 2,57
